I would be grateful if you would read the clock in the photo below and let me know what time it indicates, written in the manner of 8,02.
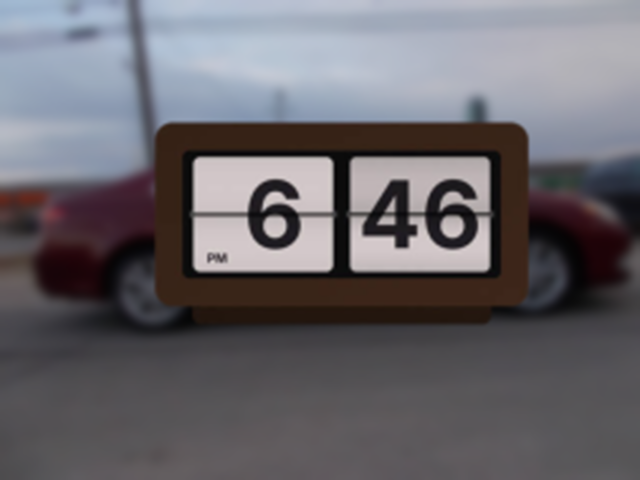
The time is 6,46
